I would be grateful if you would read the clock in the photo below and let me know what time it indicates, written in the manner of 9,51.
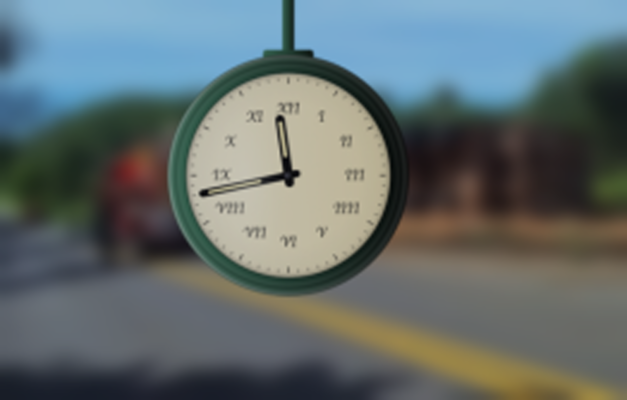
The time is 11,43
